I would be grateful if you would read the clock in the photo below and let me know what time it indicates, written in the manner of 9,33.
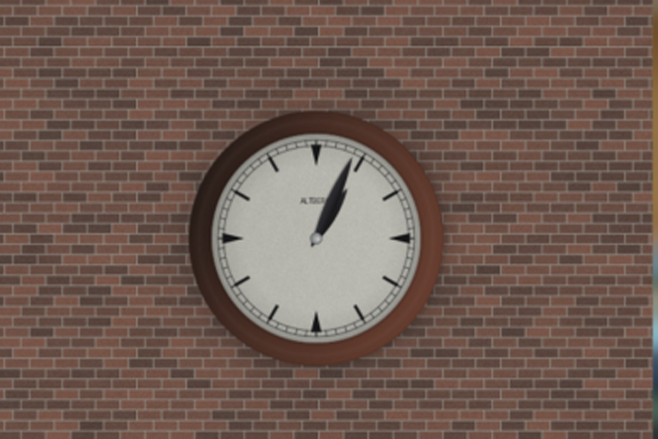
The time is 1,04
